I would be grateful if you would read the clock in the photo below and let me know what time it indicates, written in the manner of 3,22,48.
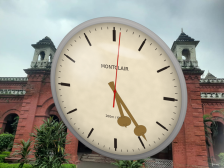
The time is 5,24,01
